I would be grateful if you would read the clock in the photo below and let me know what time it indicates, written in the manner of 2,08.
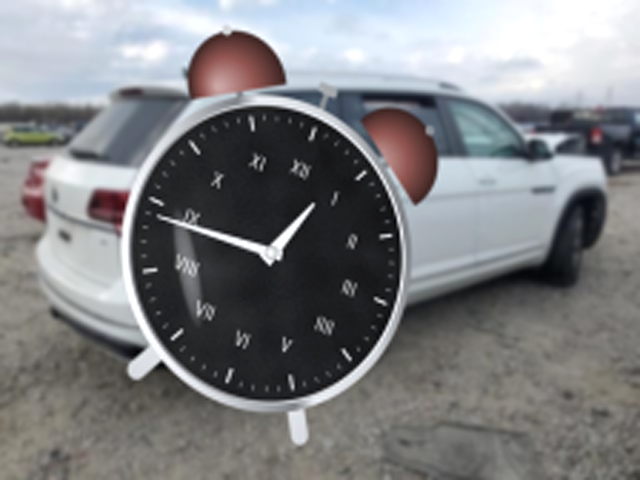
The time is 12,44
